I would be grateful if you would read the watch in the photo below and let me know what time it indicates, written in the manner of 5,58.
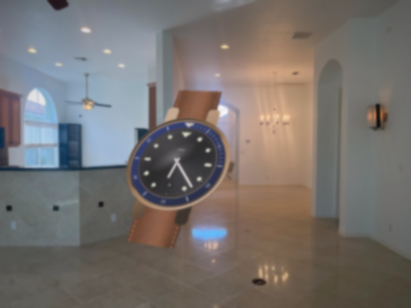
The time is 6,23
